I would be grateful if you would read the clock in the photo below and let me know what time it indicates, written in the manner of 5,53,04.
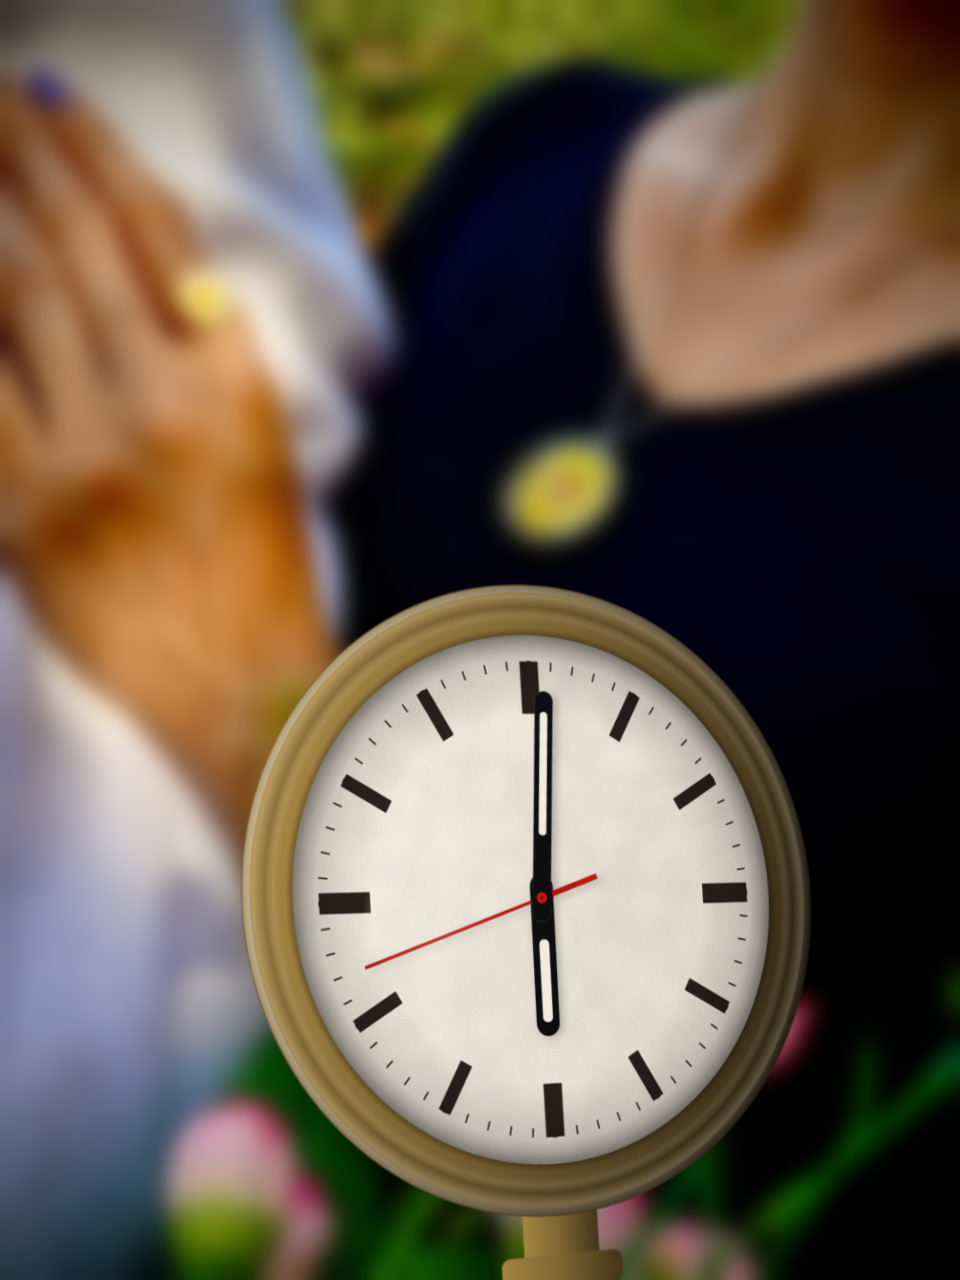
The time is 6,00,42
